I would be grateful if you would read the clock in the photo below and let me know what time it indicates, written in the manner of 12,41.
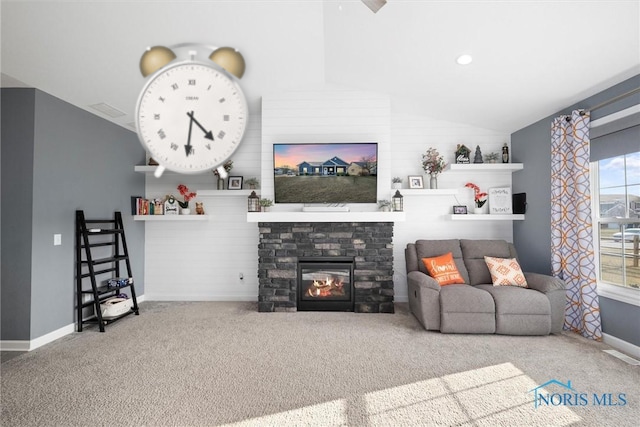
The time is 4,31
